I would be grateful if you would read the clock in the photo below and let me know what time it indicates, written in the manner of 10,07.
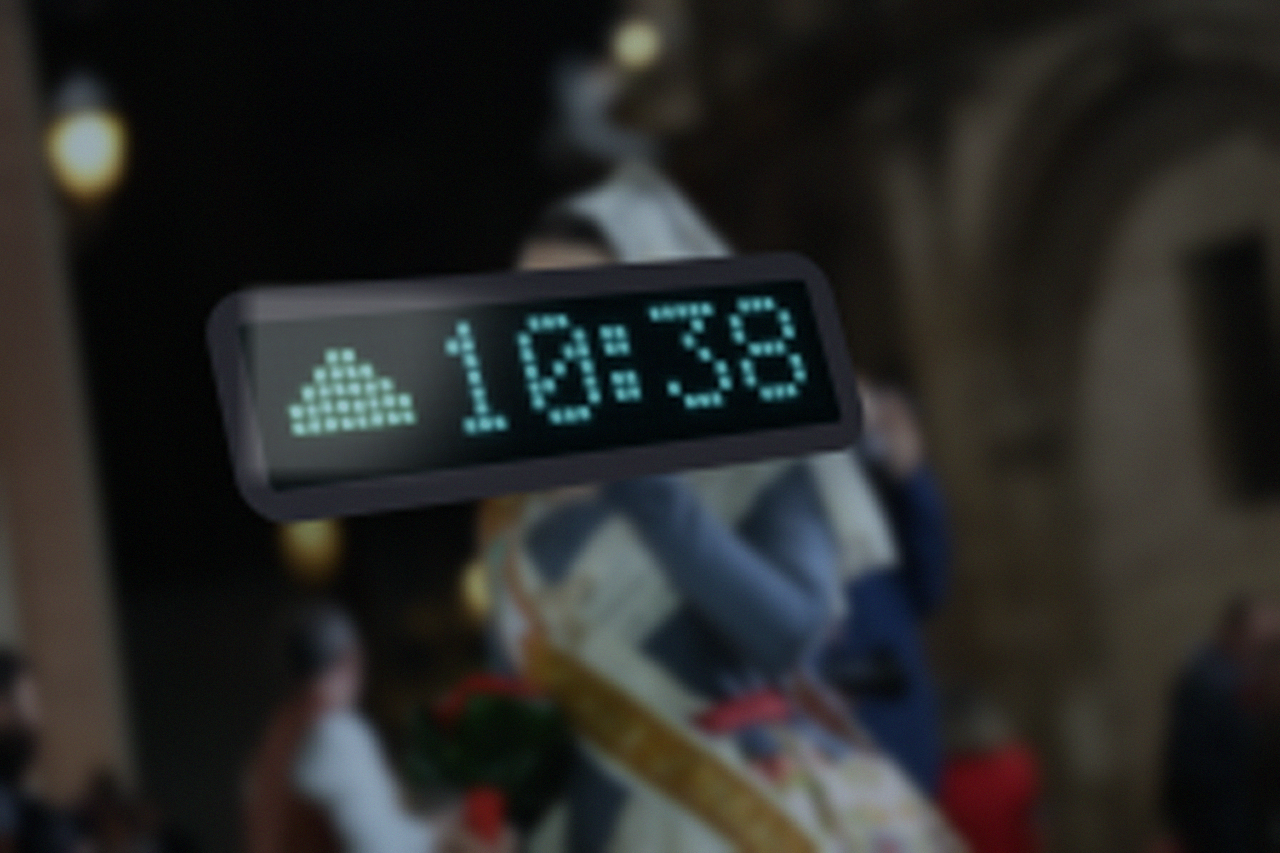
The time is 10,38
